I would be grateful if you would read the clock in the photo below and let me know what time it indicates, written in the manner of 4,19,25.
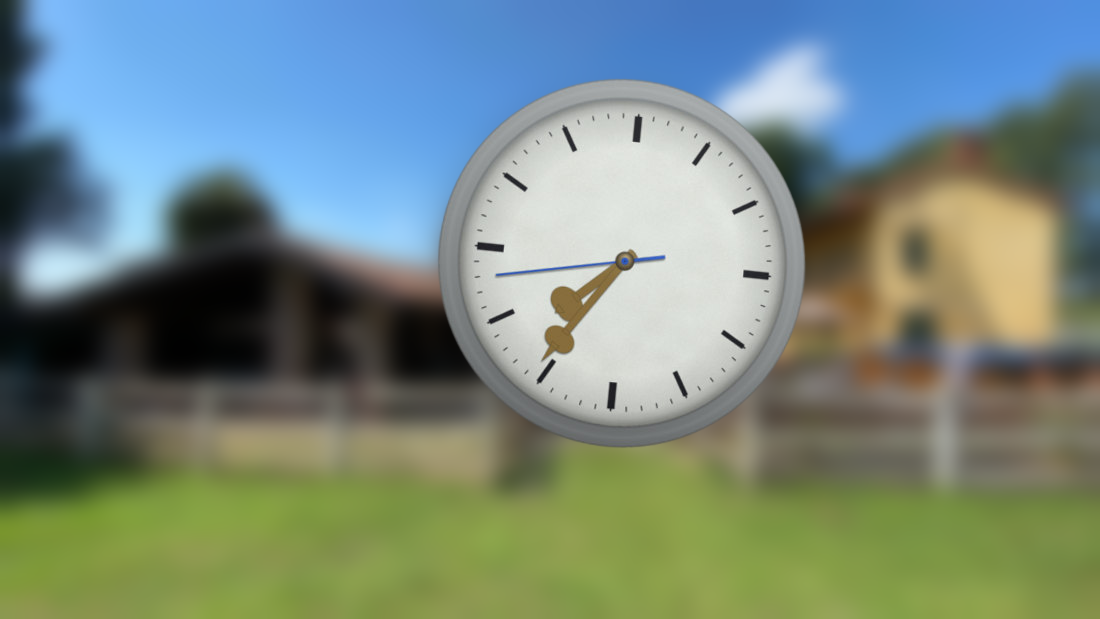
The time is 7,35,43
